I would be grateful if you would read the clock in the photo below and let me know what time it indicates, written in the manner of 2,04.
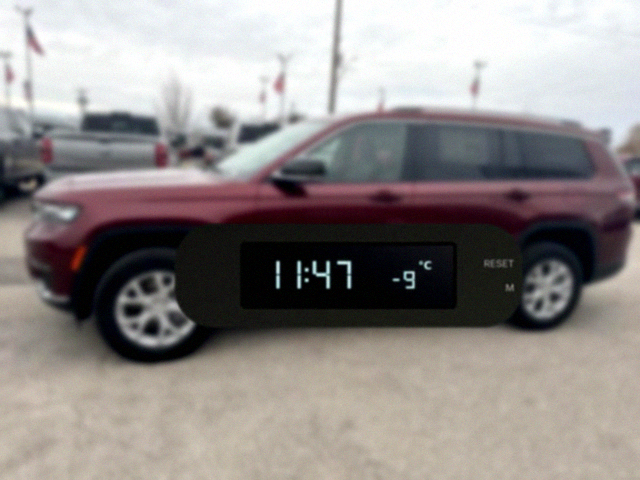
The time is 11,47
